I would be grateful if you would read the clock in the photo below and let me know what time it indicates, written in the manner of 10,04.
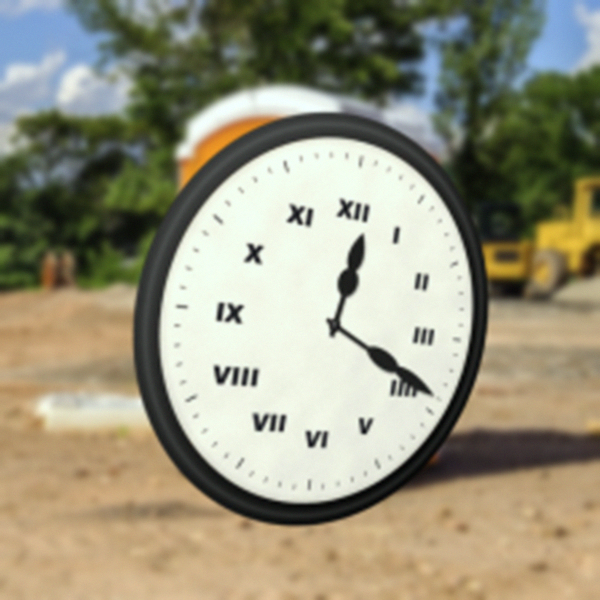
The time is 12,19
